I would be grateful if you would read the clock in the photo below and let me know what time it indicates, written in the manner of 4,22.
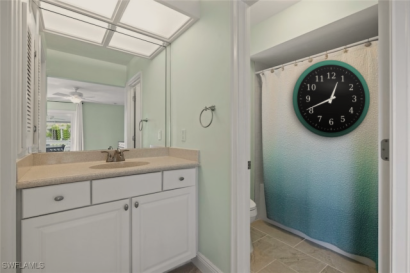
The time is 12,41
